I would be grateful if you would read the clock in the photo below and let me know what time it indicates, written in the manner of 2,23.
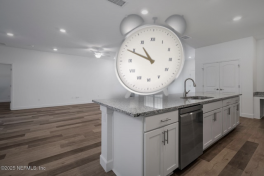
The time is 10,49
